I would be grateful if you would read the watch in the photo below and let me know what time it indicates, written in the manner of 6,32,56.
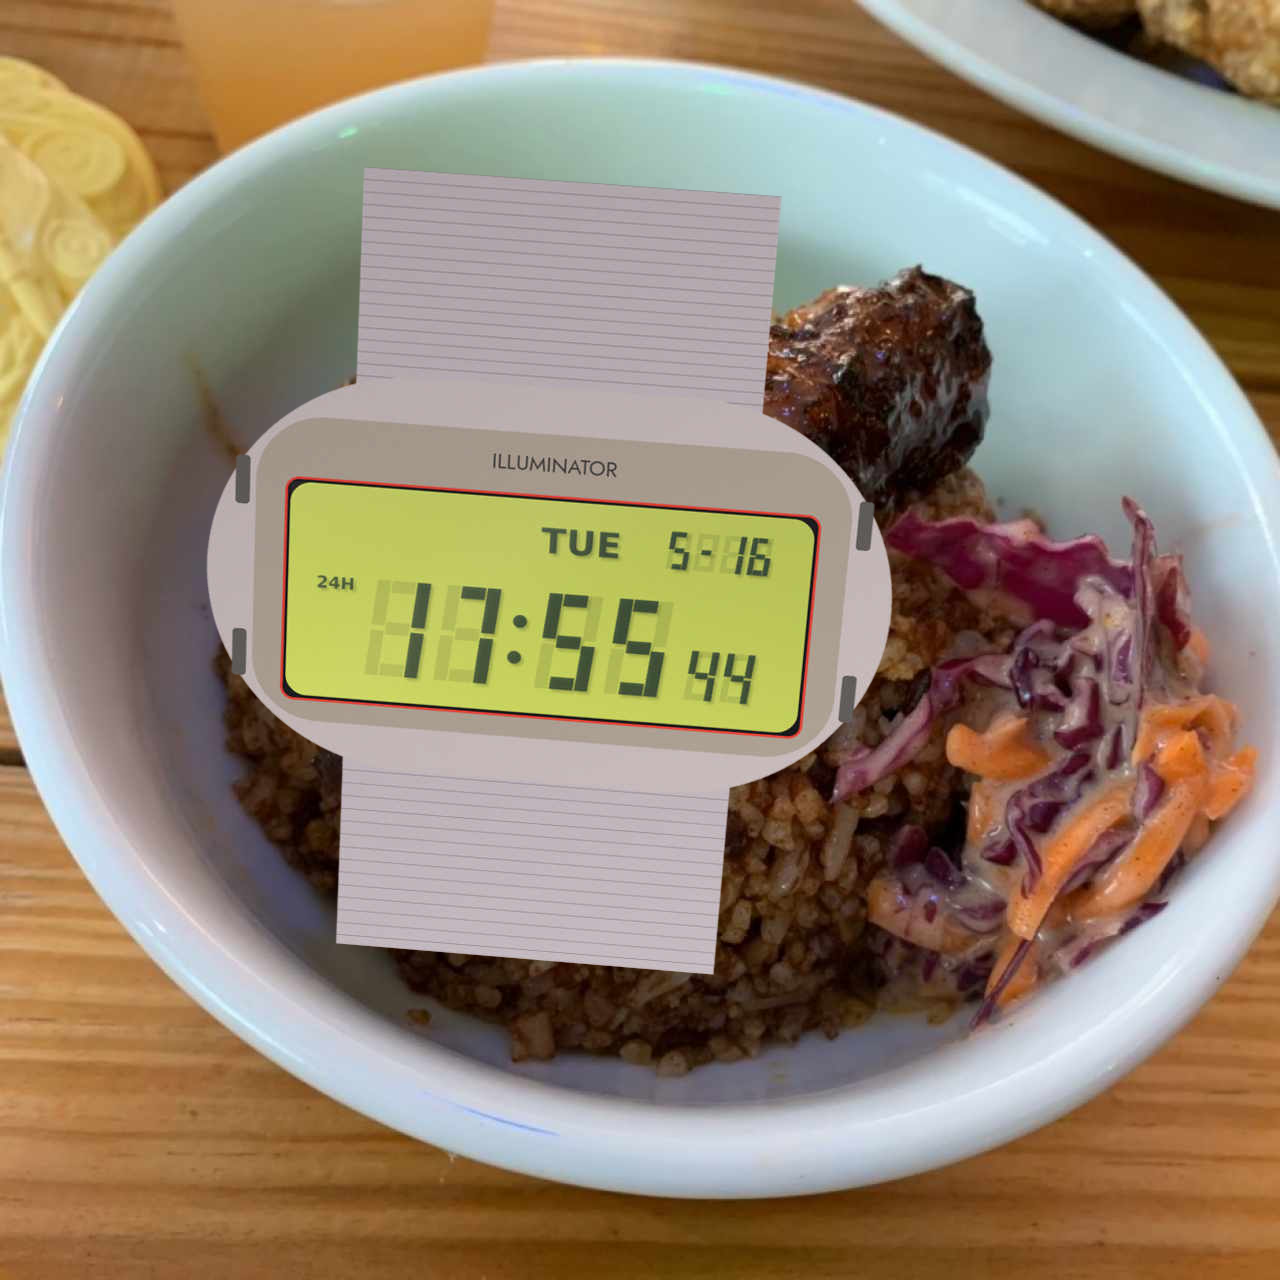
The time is 17,55,44
